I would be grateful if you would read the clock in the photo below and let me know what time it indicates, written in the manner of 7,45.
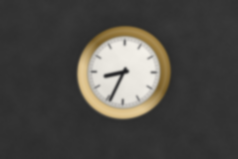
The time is 8,34
